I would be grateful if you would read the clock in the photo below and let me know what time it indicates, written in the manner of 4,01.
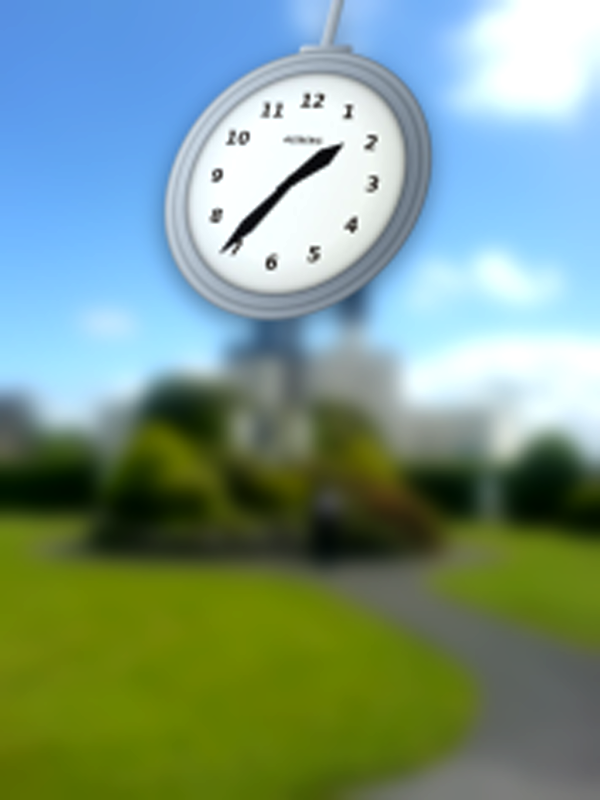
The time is 1,36
